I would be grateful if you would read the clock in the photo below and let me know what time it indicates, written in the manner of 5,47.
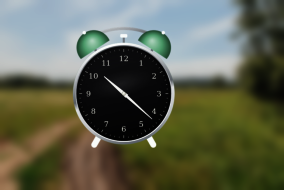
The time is 10,22
